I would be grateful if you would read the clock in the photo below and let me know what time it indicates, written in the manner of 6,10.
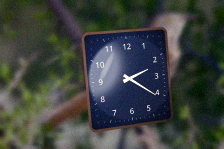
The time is 2,21
